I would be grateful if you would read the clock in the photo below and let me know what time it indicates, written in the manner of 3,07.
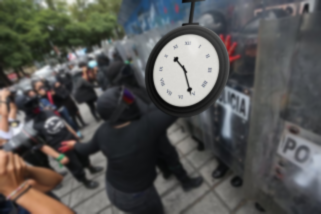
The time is 10,26
